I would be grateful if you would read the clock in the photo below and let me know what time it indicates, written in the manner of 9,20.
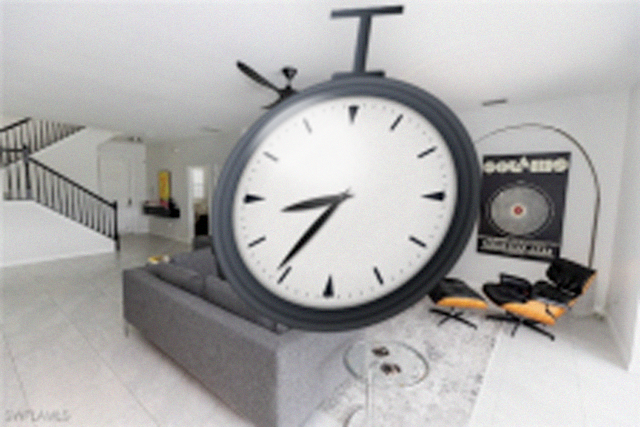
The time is 8,36
